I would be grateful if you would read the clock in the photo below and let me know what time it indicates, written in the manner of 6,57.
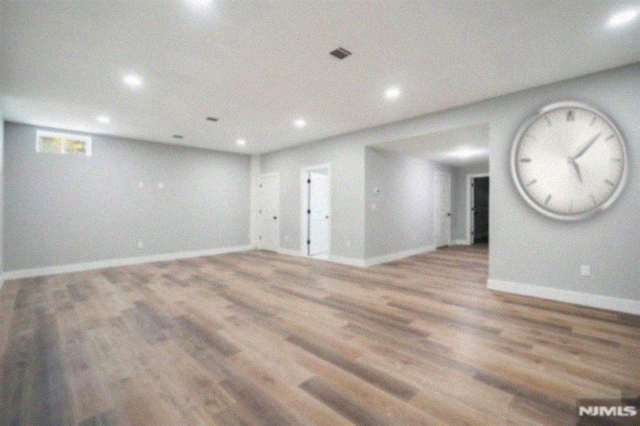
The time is 5,08
